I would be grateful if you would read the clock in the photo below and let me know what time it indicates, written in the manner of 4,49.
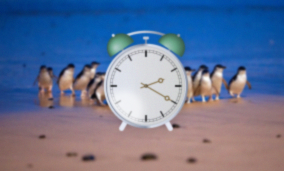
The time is 2,20
